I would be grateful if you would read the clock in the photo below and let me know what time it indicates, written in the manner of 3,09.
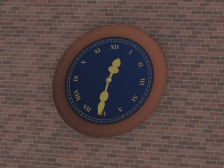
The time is 12,31
